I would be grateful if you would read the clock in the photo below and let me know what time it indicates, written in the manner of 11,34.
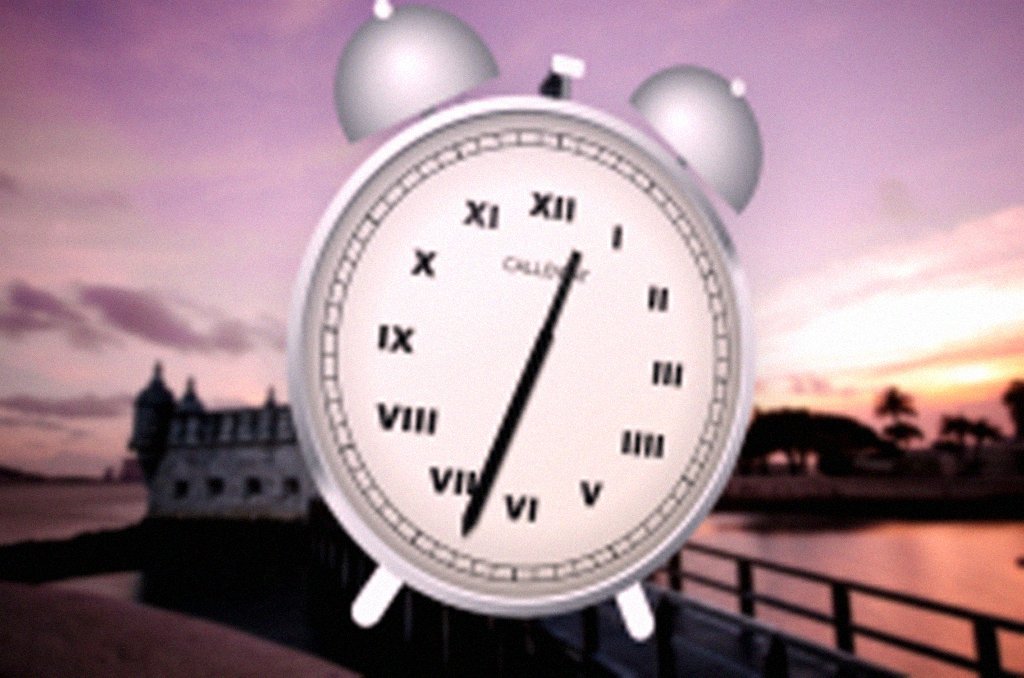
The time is 12,33
